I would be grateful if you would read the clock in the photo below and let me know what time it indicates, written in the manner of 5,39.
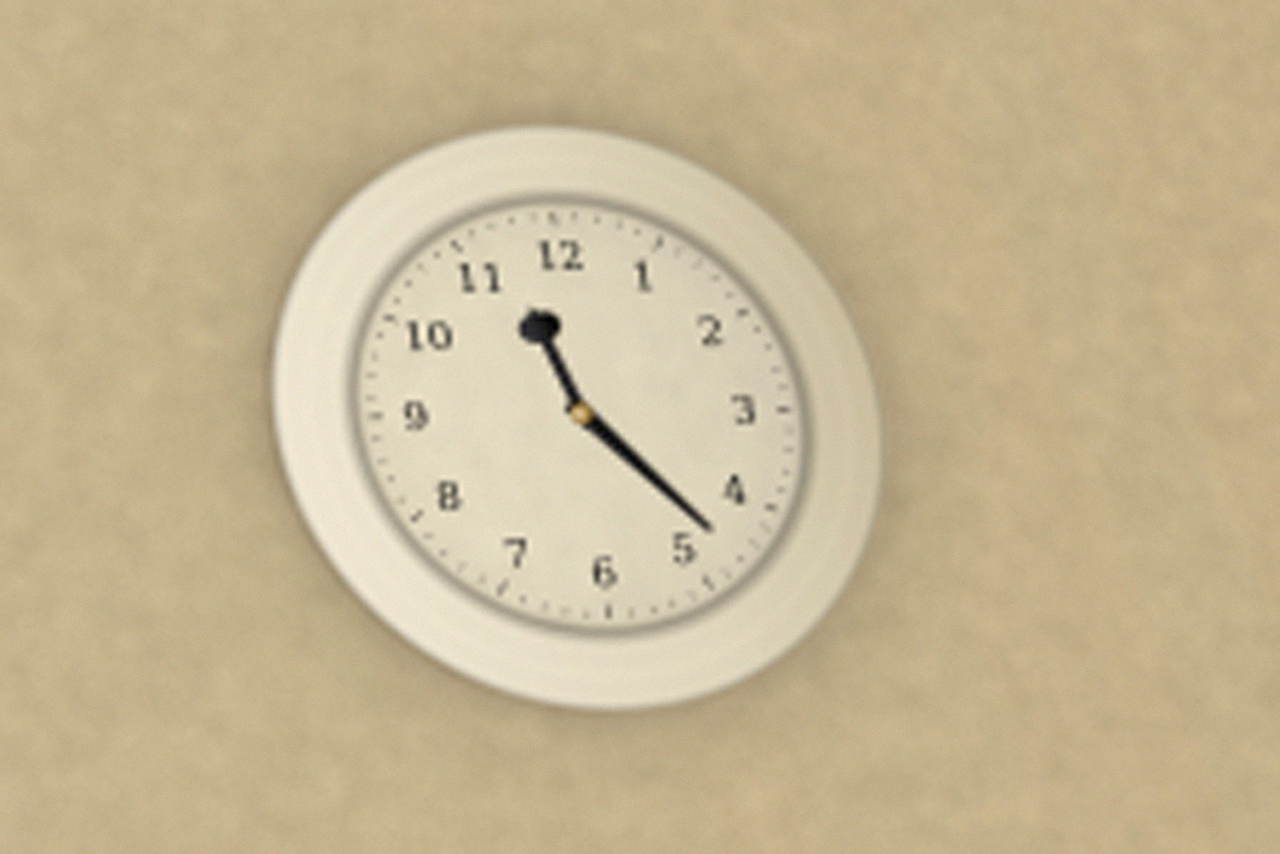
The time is 11,23
